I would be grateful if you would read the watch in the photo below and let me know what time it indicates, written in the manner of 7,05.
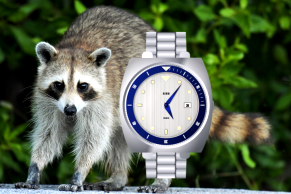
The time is 5,06
